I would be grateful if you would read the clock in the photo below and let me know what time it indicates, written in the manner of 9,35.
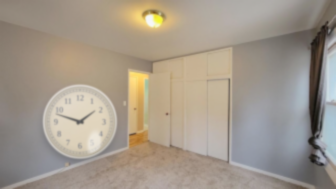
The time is 1,48
